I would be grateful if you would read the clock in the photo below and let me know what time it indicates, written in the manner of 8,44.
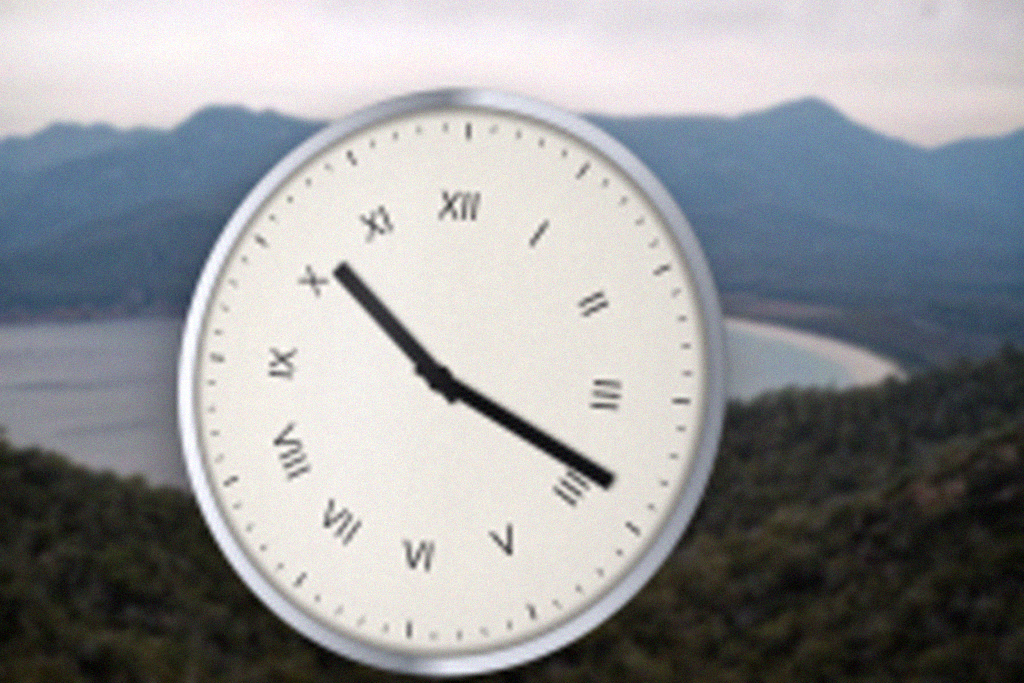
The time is 10,19
